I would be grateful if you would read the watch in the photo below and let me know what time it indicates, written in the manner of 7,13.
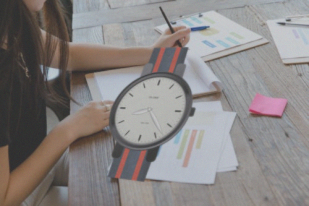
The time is 8,23
